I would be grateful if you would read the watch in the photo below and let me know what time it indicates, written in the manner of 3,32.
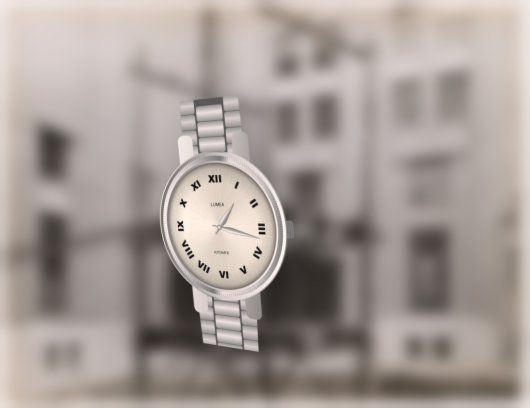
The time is 1,17
